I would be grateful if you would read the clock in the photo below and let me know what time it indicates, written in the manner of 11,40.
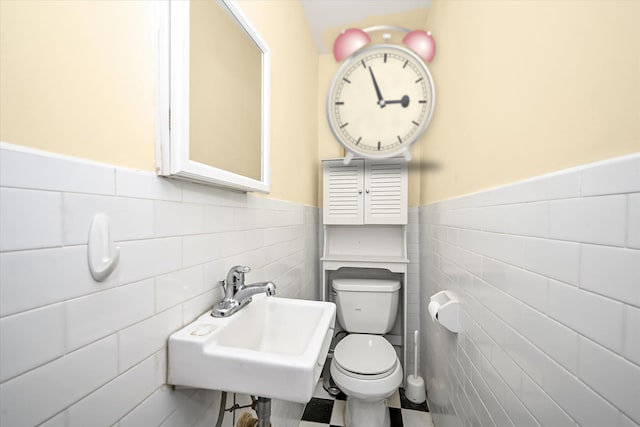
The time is 2,56
